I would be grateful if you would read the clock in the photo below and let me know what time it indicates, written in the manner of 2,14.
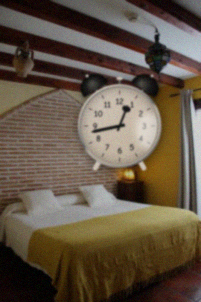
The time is 12,43
